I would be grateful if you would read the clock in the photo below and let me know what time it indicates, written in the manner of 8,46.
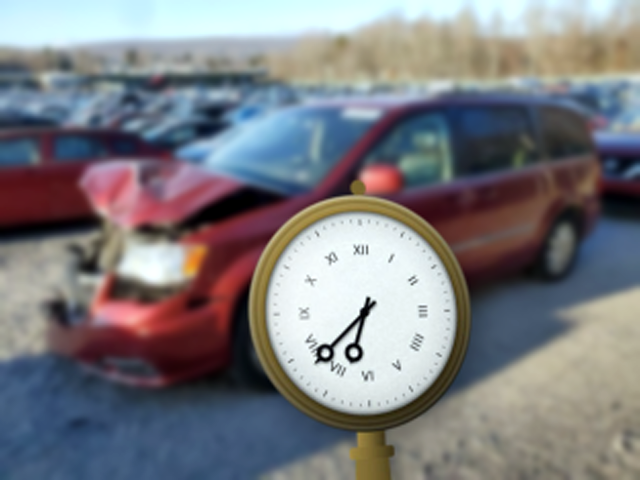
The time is 6,38
